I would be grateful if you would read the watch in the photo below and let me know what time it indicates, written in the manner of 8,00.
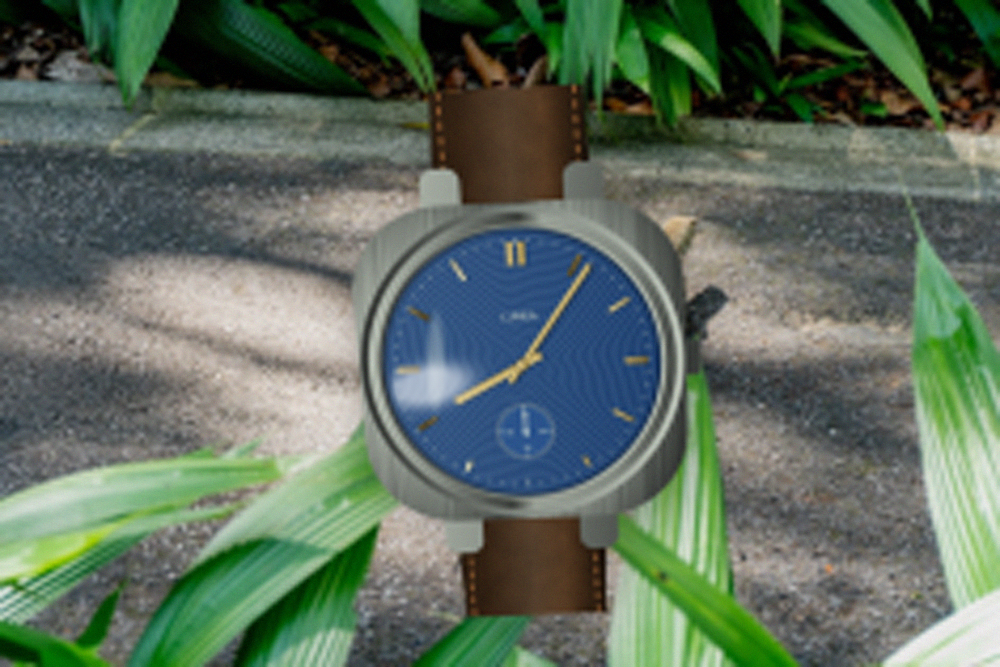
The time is 8,06
